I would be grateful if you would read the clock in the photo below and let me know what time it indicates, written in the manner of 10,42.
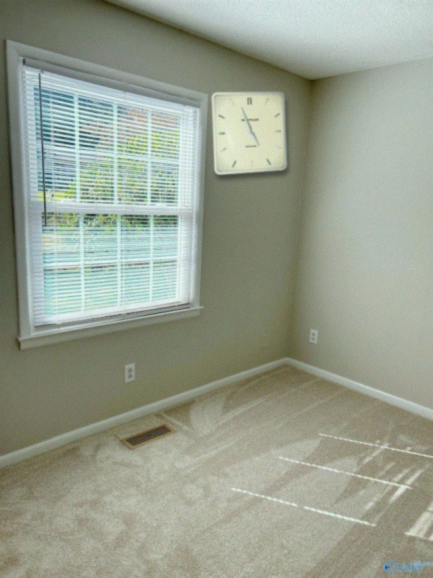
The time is 4,57
